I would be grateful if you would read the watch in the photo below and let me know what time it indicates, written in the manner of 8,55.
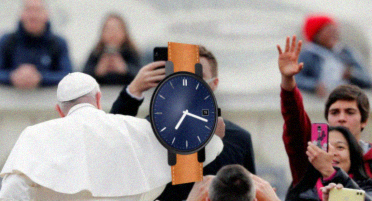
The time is 7,18
